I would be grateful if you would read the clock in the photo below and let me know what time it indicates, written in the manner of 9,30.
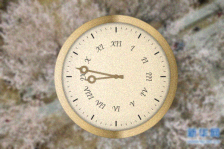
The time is 8,47
